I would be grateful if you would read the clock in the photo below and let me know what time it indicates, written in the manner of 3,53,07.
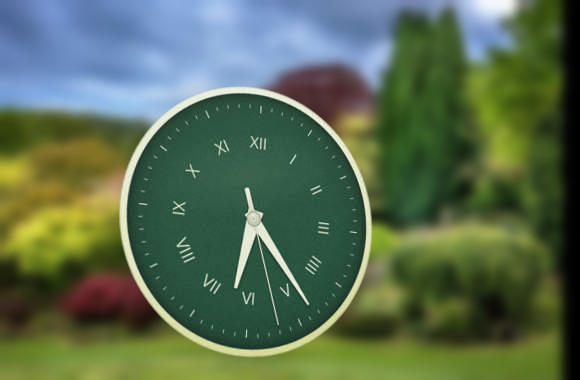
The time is 6,23,27
